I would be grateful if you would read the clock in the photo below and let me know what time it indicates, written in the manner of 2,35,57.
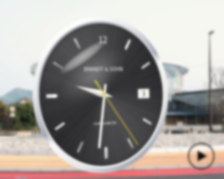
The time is 9,31,24
